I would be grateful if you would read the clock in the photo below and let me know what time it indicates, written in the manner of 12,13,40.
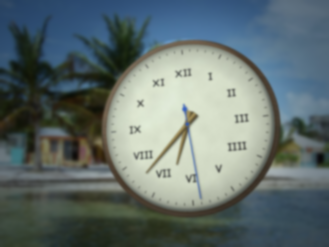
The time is 6,37,29
